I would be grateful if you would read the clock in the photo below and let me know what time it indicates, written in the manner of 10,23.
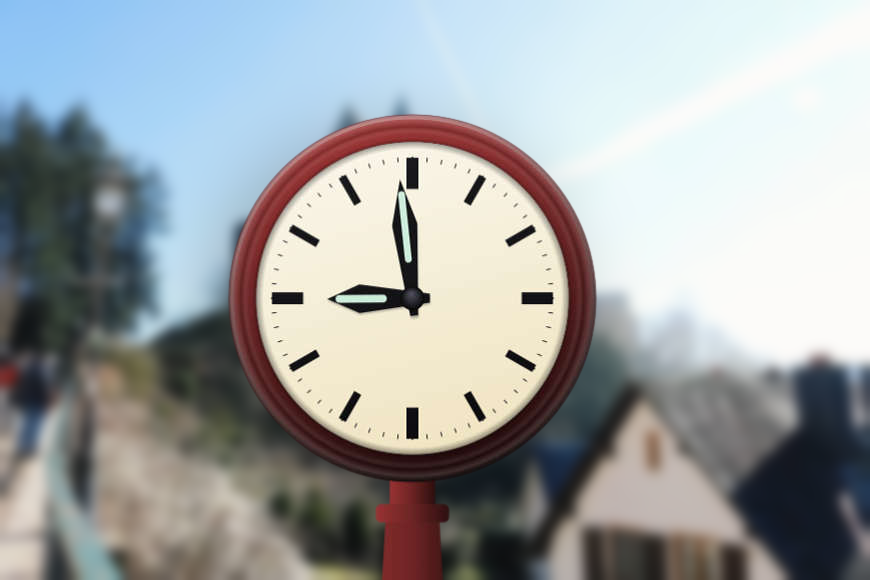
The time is 8,59
